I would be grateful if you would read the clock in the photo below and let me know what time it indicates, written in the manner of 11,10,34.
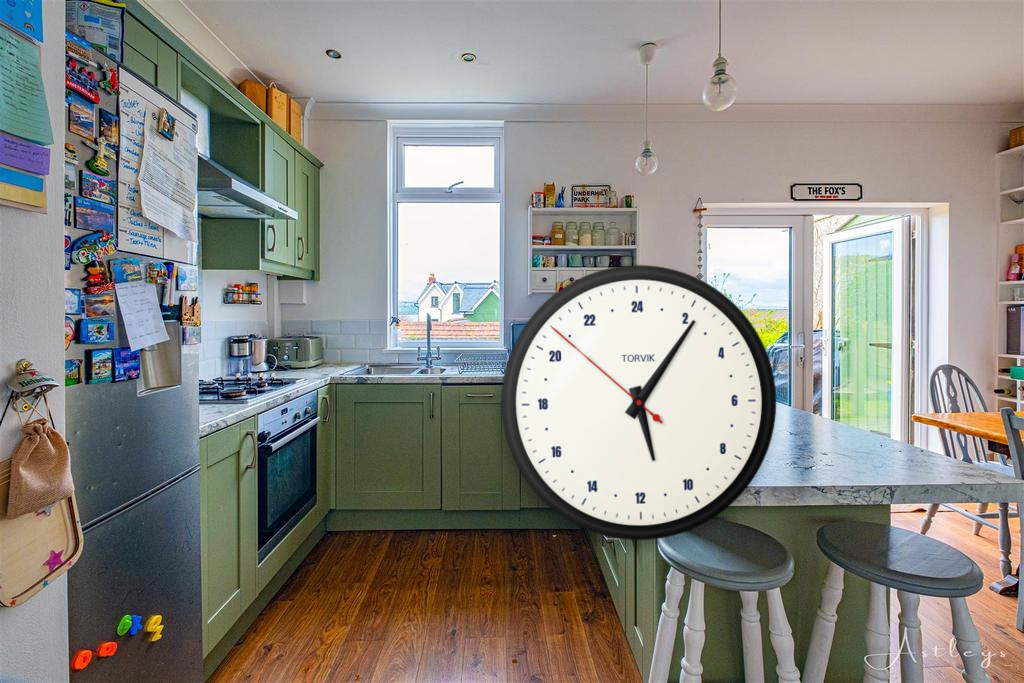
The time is 11,05,52
